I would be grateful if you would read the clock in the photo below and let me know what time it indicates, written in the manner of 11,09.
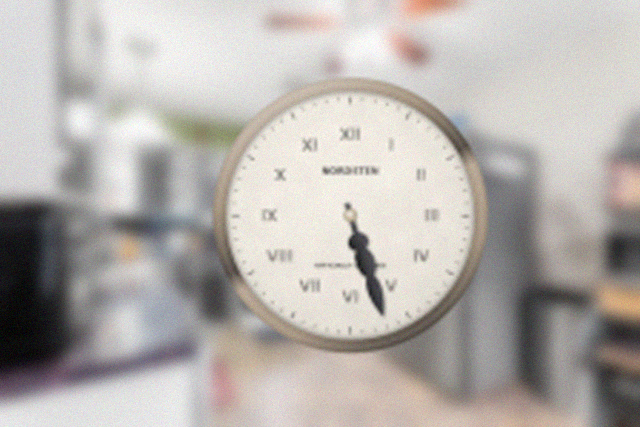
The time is 5,27
